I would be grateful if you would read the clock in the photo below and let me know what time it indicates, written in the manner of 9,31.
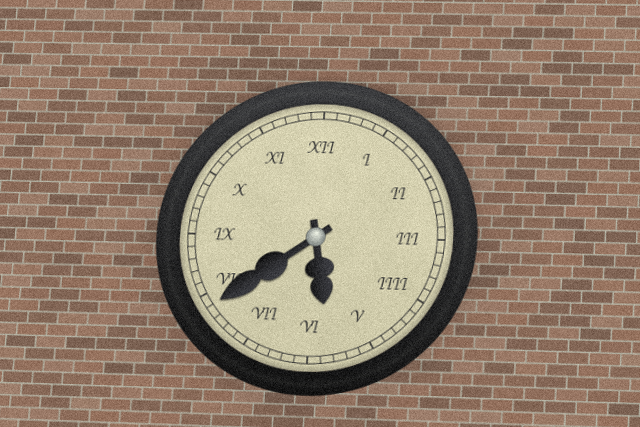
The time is 5,39
